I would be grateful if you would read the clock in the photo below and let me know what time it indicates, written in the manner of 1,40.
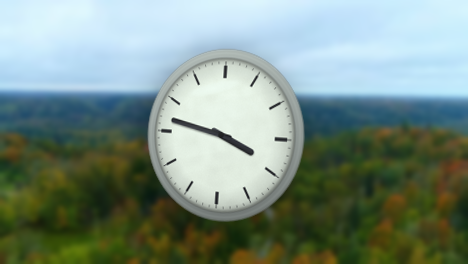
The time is 3,47
